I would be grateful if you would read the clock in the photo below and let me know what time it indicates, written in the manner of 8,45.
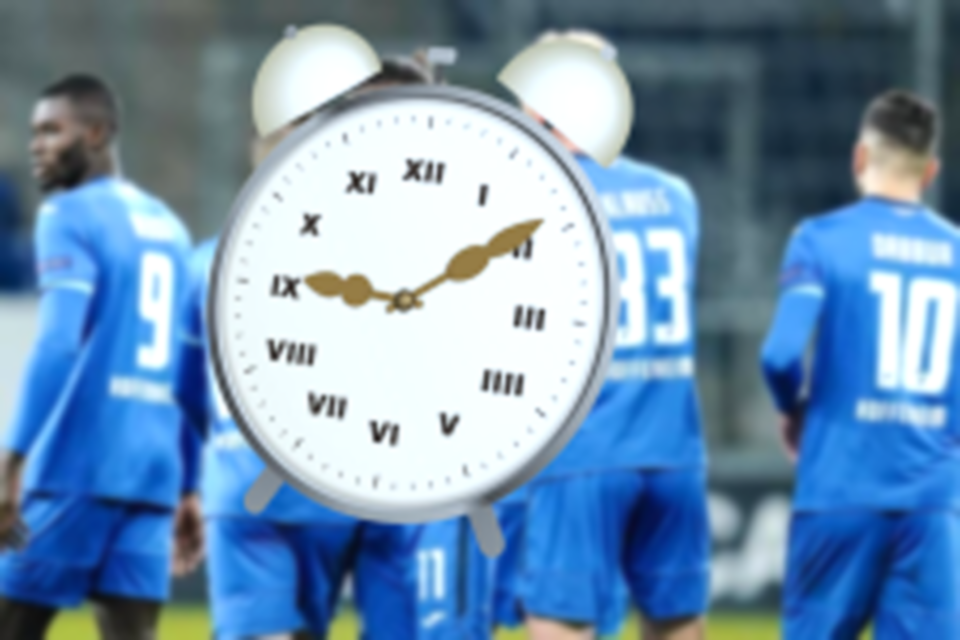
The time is 9,09
